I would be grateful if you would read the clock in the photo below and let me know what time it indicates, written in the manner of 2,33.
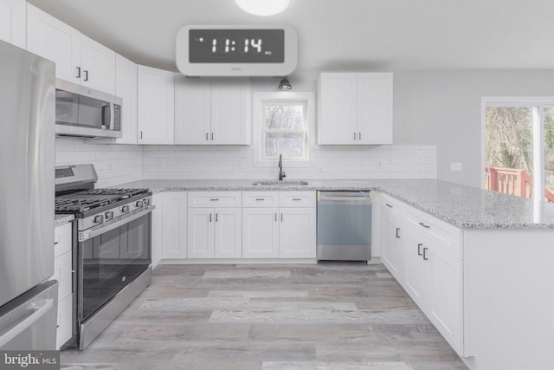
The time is 11,14
